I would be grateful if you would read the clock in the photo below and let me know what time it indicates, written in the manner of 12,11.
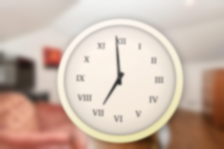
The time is 6,59
